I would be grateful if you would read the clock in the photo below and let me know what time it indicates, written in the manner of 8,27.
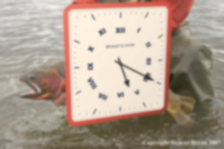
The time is 5,20
